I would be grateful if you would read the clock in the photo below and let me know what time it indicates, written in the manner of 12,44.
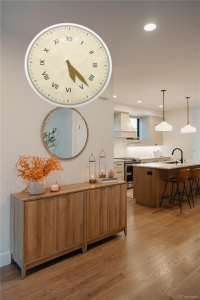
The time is 5,23
